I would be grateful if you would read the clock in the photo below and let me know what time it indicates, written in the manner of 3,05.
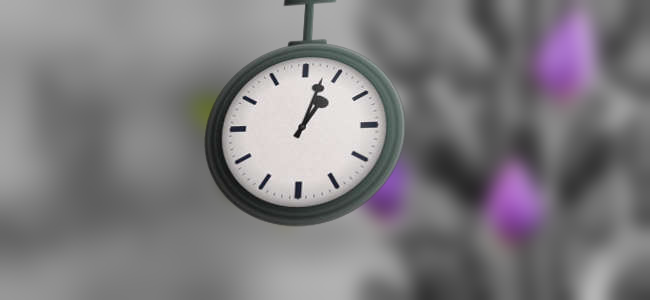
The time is 1,03
